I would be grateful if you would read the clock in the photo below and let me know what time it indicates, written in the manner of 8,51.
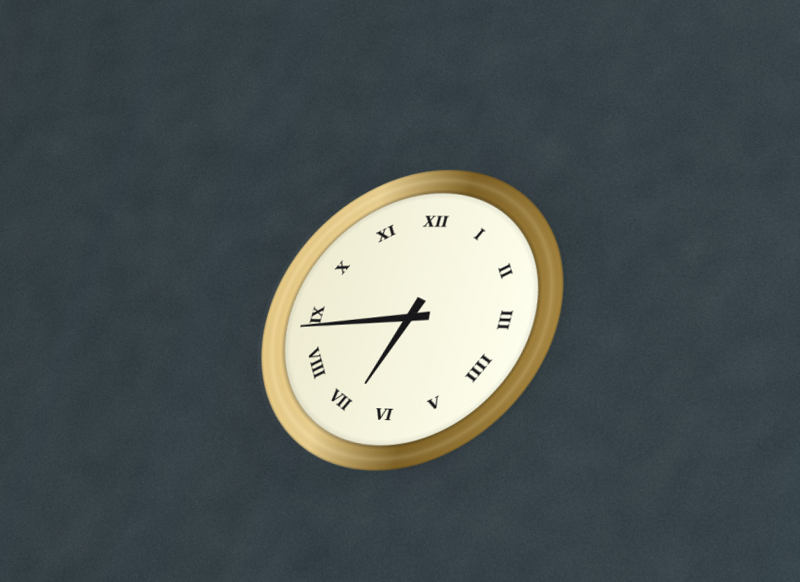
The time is 6,44
